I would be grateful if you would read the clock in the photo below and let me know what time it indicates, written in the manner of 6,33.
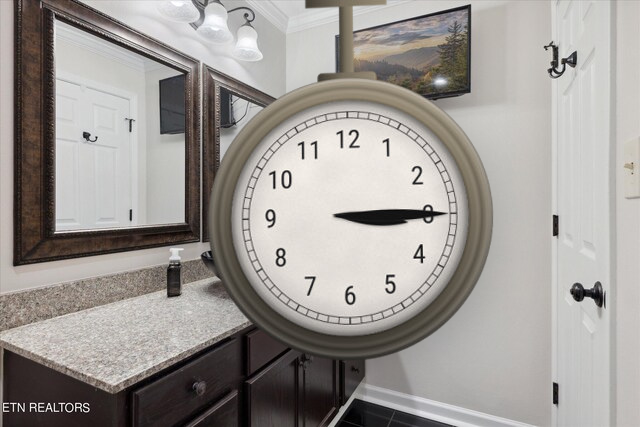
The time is 3,15
